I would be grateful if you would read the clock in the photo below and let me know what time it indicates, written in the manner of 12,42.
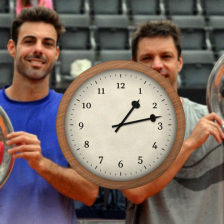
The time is 1,13
